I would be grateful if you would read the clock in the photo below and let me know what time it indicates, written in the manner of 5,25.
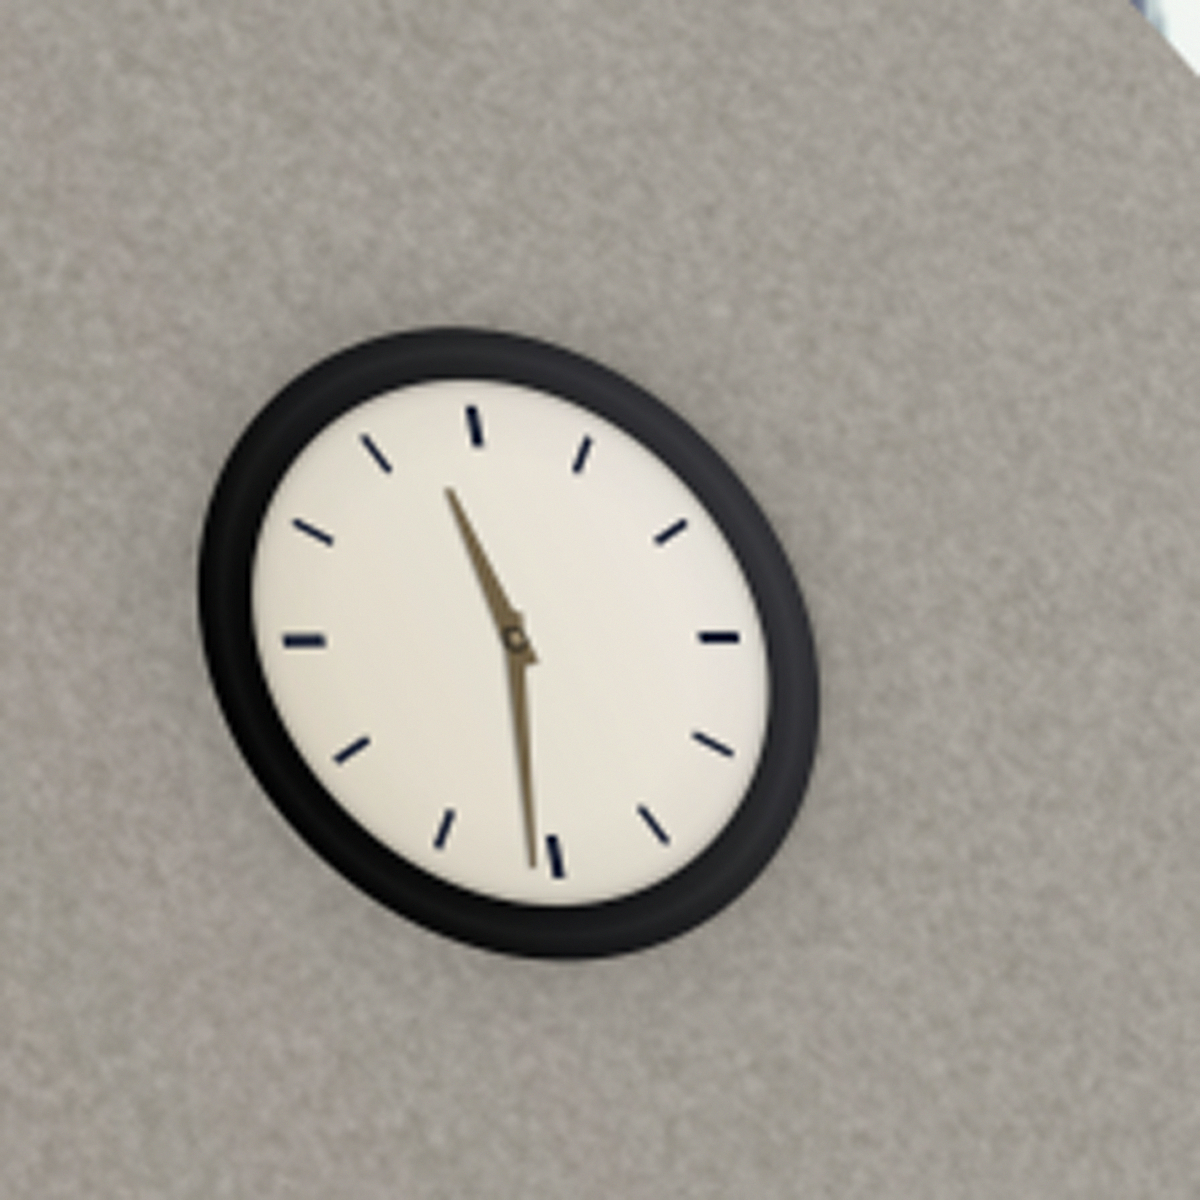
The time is 11,31
